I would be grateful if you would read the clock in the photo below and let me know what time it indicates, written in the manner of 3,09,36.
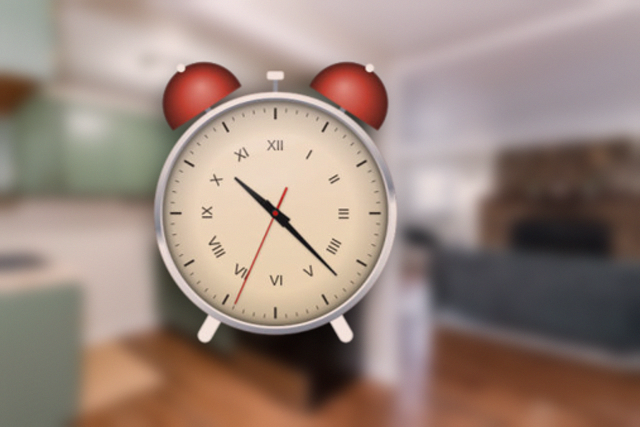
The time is 10,22,34
